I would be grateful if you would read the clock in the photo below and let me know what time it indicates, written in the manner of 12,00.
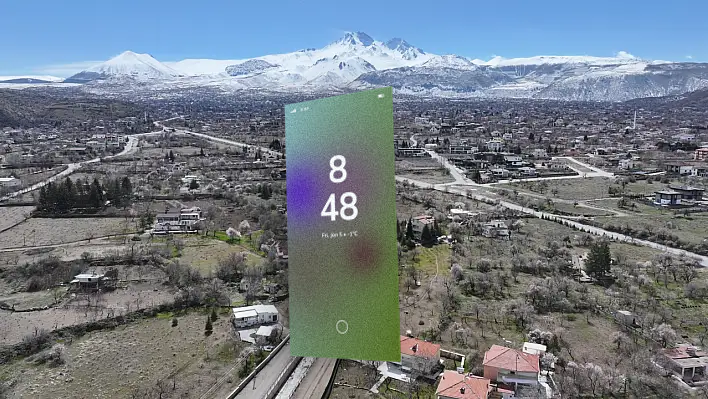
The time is 8,48
